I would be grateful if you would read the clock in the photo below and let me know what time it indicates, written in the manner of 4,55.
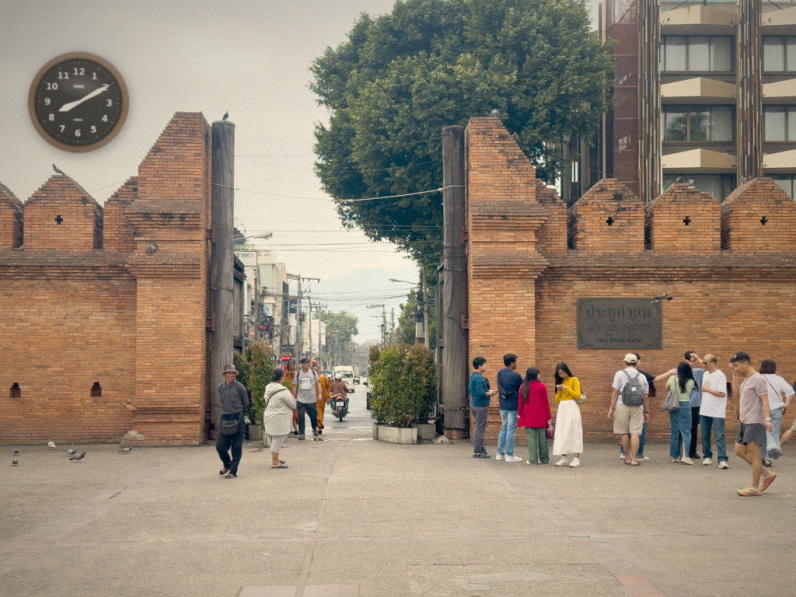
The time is 8,10
